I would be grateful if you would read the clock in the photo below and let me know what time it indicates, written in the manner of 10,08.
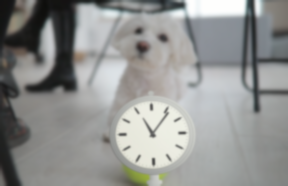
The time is 11,06
